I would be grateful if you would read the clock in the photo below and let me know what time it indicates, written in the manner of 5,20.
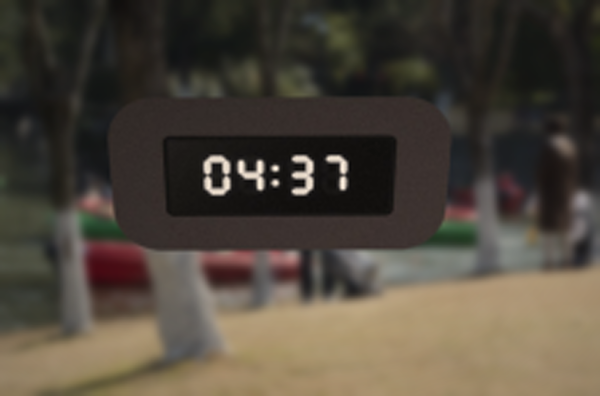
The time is 4,37
